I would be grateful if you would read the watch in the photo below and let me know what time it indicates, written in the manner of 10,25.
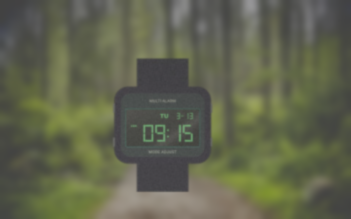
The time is 9,15
